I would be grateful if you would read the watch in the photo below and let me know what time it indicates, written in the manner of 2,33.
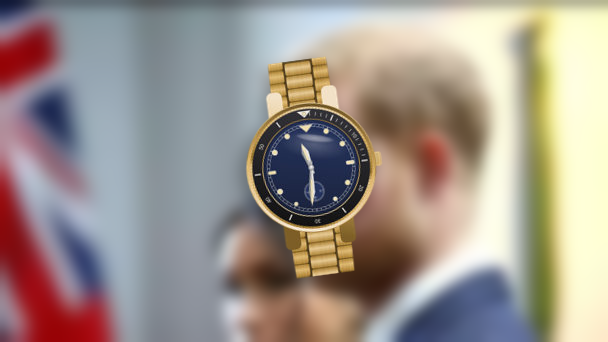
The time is 11,31
